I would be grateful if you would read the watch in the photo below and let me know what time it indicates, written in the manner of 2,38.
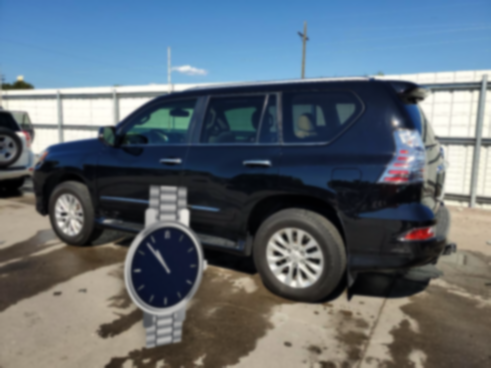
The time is 10,53
